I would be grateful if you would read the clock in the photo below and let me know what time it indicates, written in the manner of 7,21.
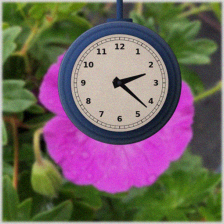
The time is 2,22
